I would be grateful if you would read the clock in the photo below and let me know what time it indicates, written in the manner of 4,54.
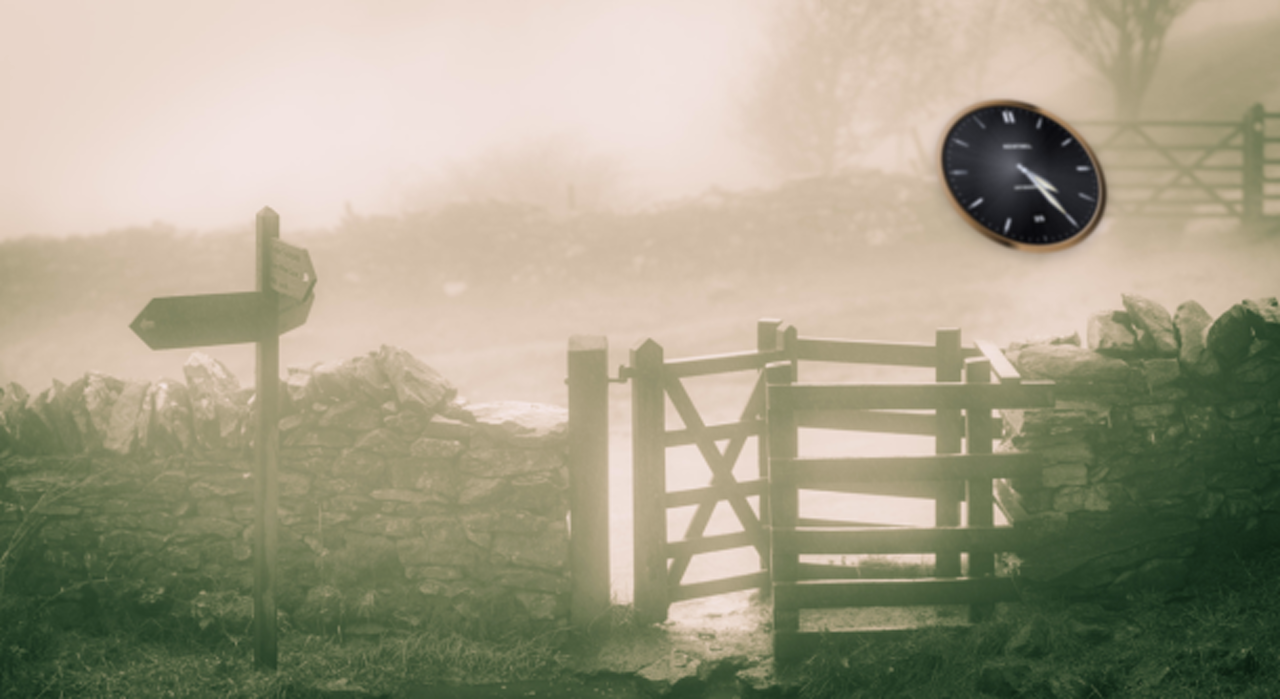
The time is 4,25
